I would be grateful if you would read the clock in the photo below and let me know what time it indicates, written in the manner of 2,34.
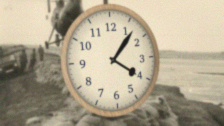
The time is 4,07
